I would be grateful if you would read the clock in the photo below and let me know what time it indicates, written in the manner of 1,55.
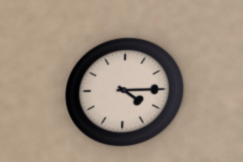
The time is 4,15
